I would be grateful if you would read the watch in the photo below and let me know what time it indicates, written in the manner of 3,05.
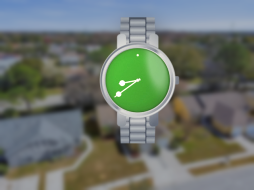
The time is 8,39
